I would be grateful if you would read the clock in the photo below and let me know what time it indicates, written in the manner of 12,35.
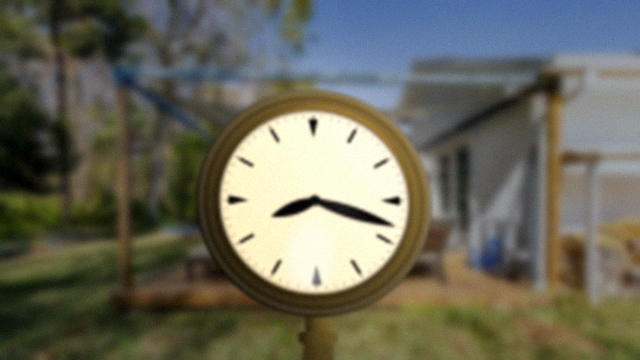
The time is 8,18
